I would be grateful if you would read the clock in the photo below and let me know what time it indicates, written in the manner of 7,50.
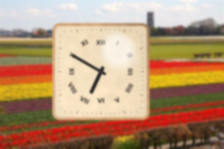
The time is 6,50
